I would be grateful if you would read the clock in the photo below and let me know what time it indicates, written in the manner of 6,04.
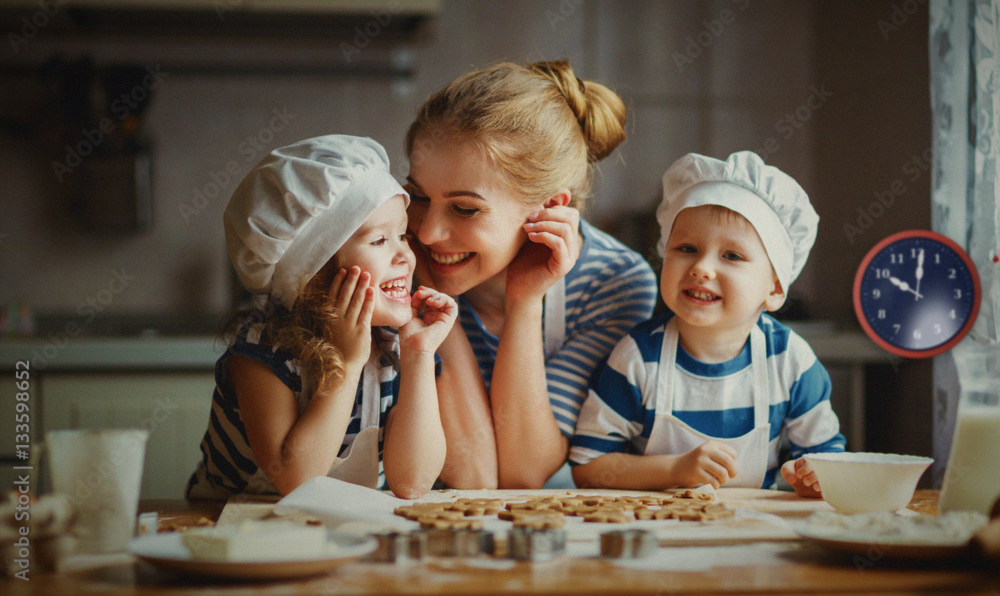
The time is 10,01
